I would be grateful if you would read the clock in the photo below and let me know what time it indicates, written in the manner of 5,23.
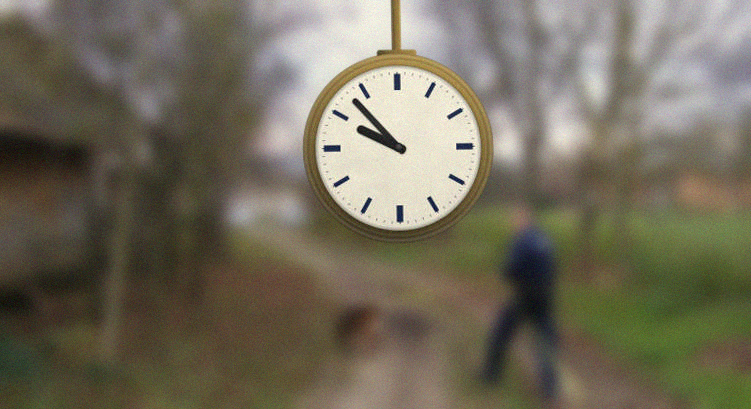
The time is 9,53
